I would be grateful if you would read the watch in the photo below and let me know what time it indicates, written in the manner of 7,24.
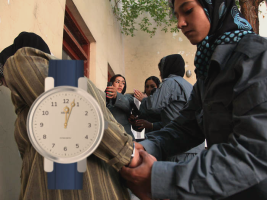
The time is 12,03
